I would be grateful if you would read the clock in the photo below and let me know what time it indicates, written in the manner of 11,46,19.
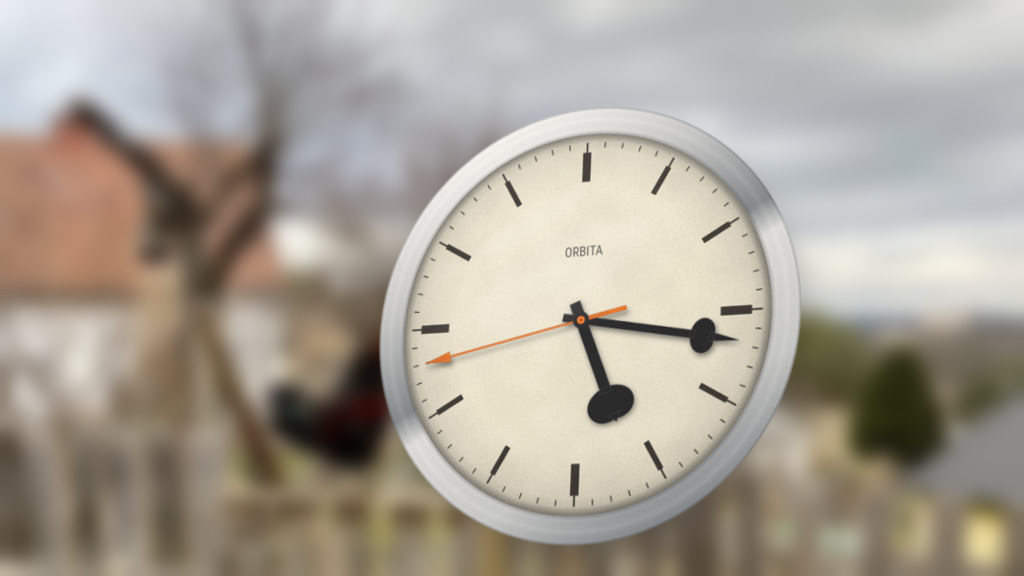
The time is 5,16,43
